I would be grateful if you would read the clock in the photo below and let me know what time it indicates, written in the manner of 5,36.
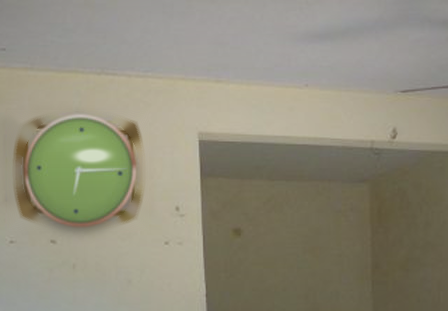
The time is 6,14
